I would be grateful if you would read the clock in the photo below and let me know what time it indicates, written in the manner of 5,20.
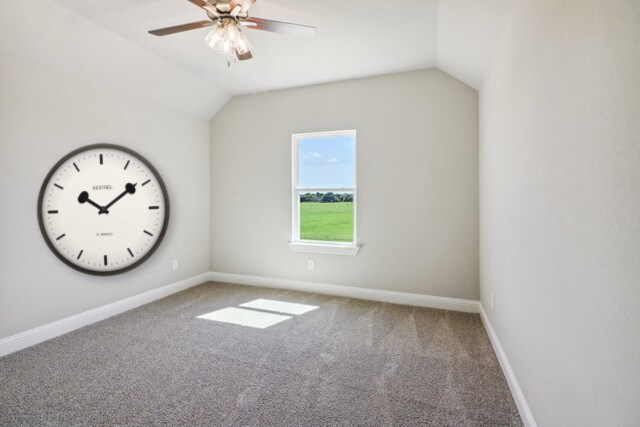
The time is 10,09
